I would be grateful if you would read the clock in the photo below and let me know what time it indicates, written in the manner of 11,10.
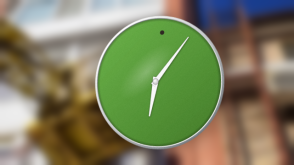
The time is 6,05
